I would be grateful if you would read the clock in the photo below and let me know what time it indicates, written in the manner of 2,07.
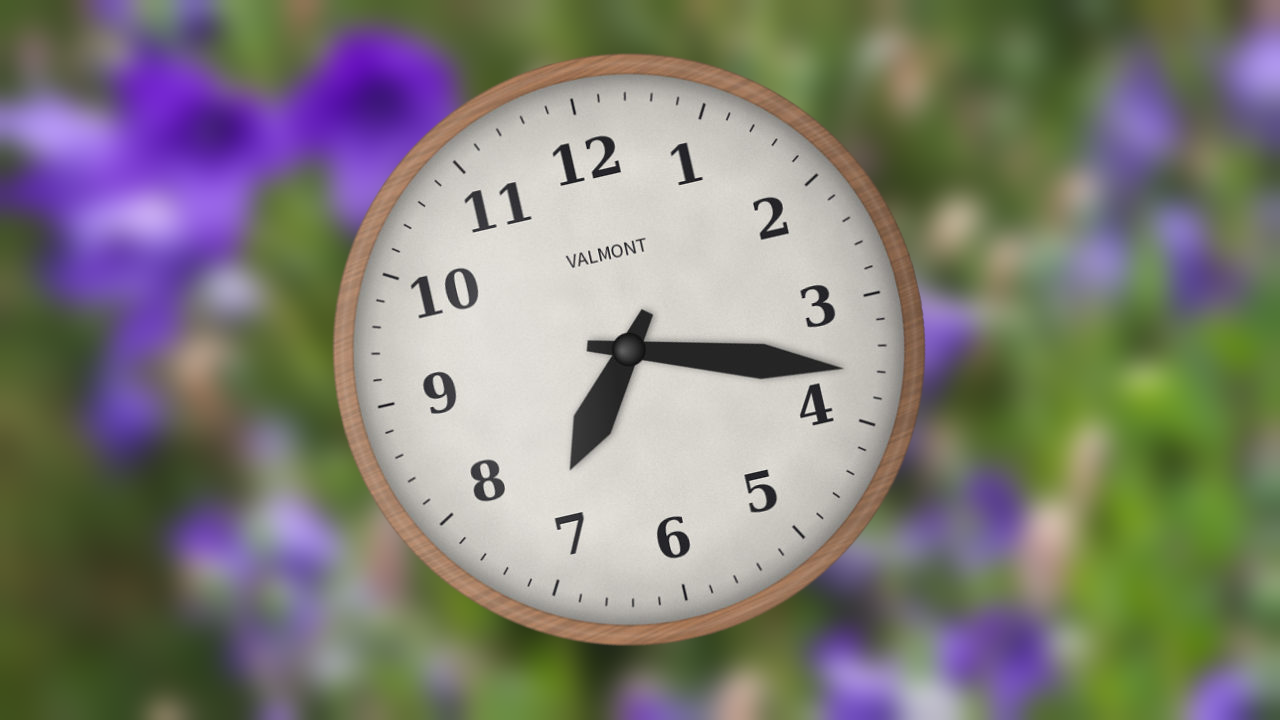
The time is 7,18
